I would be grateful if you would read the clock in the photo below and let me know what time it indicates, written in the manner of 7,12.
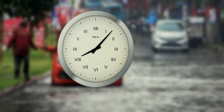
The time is 8,07
